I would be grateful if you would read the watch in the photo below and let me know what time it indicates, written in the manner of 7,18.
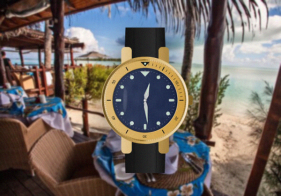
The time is 12,29
